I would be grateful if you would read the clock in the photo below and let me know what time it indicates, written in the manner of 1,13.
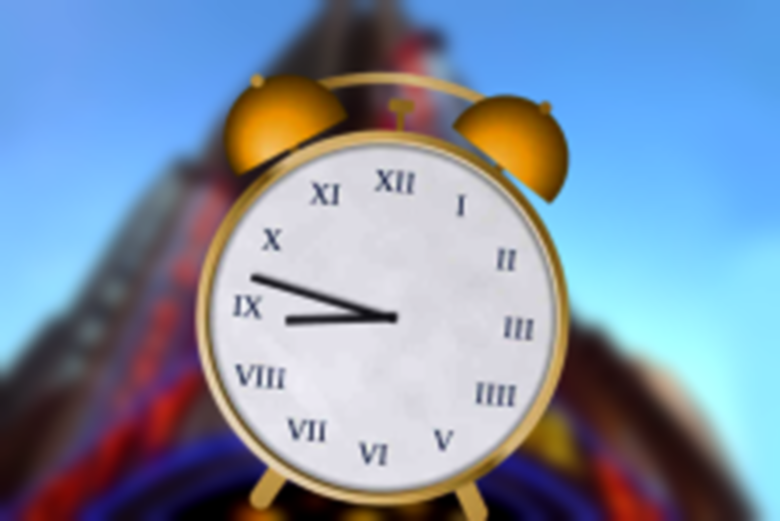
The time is 8,47
